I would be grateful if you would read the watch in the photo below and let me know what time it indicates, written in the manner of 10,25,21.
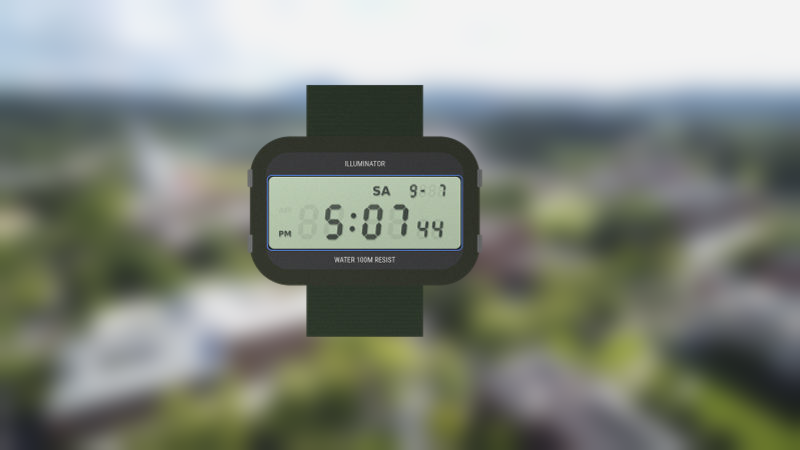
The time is 5,07,44
